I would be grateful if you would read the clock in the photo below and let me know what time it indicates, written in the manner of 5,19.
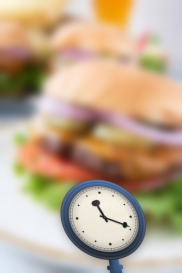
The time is 11,19
